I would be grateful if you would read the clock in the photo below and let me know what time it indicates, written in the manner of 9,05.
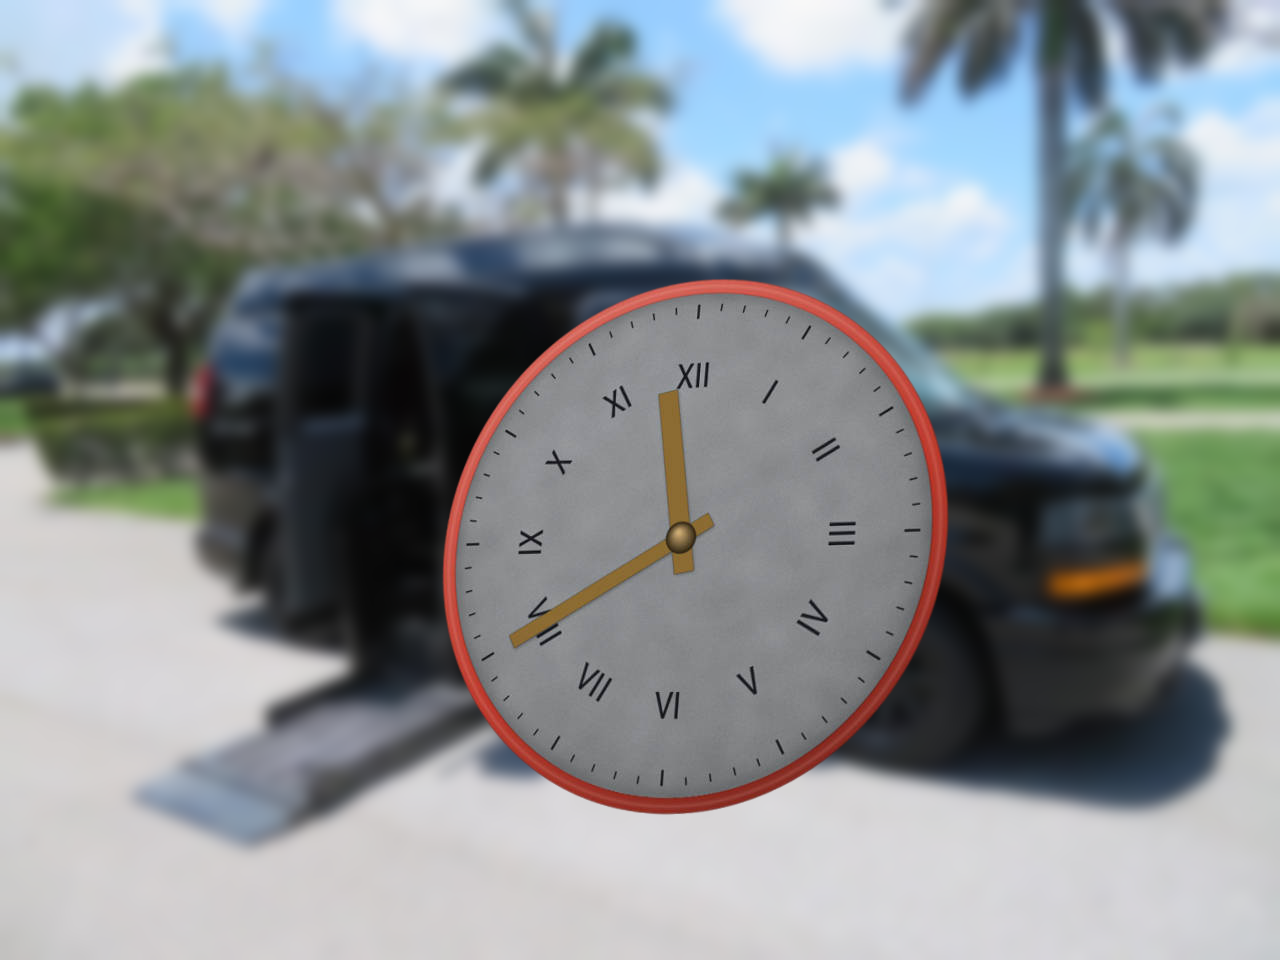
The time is 11,40
